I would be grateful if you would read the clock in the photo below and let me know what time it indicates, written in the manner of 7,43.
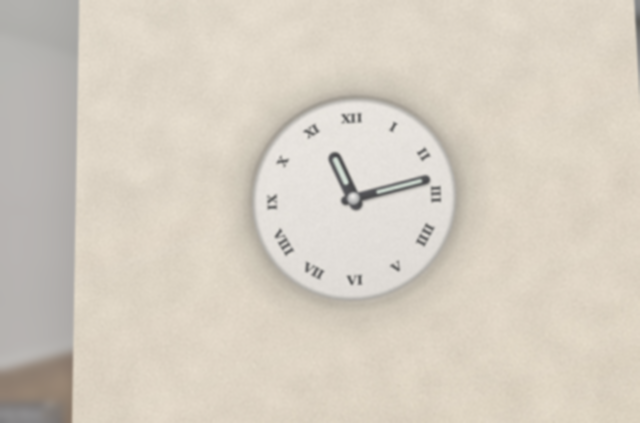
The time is 11,13
